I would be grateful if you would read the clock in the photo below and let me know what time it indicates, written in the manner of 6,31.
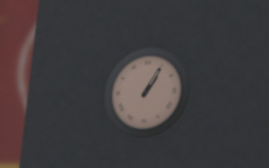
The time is 1,05
